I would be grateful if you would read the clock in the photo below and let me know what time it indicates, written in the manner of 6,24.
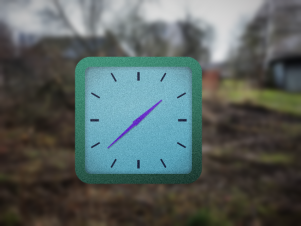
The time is 1,38
